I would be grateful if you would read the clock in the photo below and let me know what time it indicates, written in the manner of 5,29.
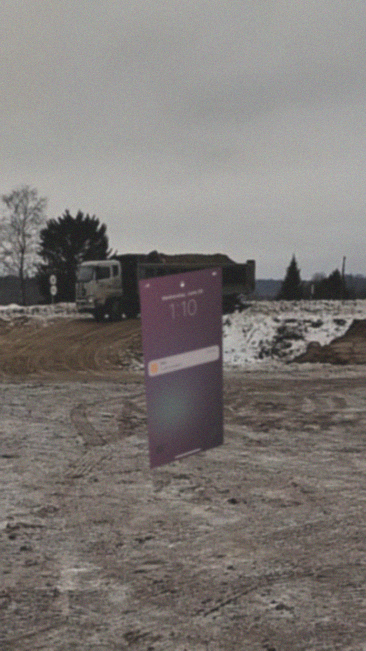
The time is 1,10
